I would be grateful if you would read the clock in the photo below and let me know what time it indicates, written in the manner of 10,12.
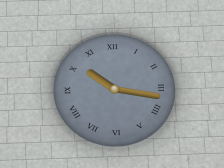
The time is 10,17
